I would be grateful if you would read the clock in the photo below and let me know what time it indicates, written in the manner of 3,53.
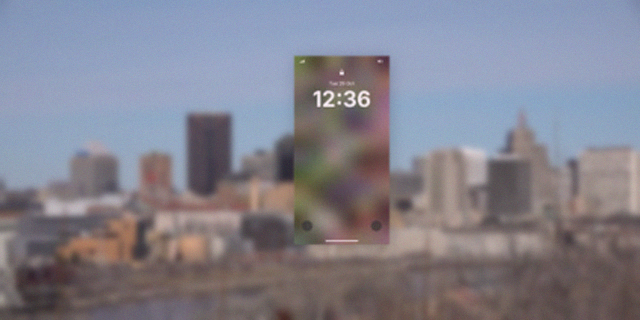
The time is 12,36
